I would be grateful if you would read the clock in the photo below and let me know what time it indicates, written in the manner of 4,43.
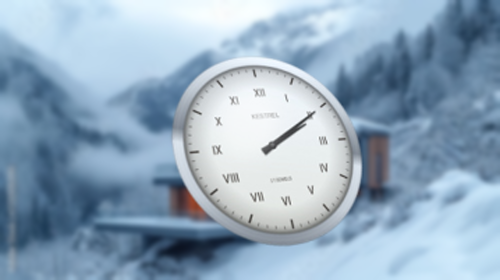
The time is 2,10
